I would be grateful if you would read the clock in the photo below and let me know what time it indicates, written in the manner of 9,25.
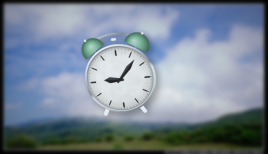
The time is 9,07
